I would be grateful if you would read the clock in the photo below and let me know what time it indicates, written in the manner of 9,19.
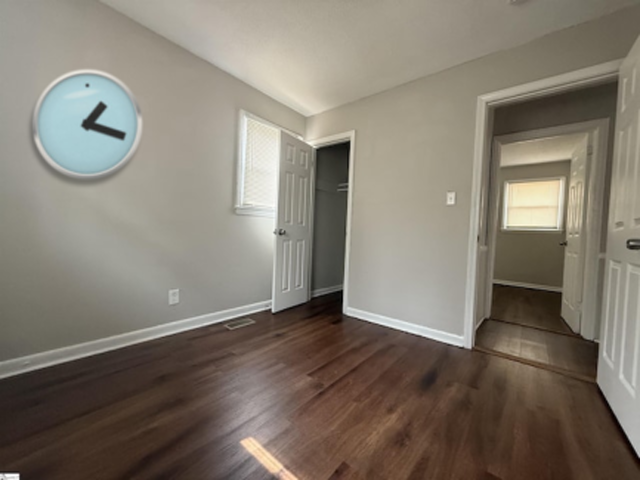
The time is 1,18
